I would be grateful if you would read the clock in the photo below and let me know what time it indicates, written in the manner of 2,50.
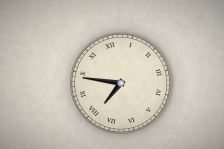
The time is 7,49
